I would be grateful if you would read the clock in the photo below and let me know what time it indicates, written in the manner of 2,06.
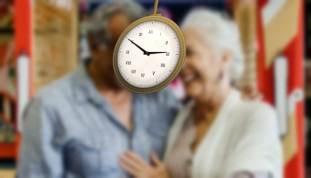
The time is 2,50
